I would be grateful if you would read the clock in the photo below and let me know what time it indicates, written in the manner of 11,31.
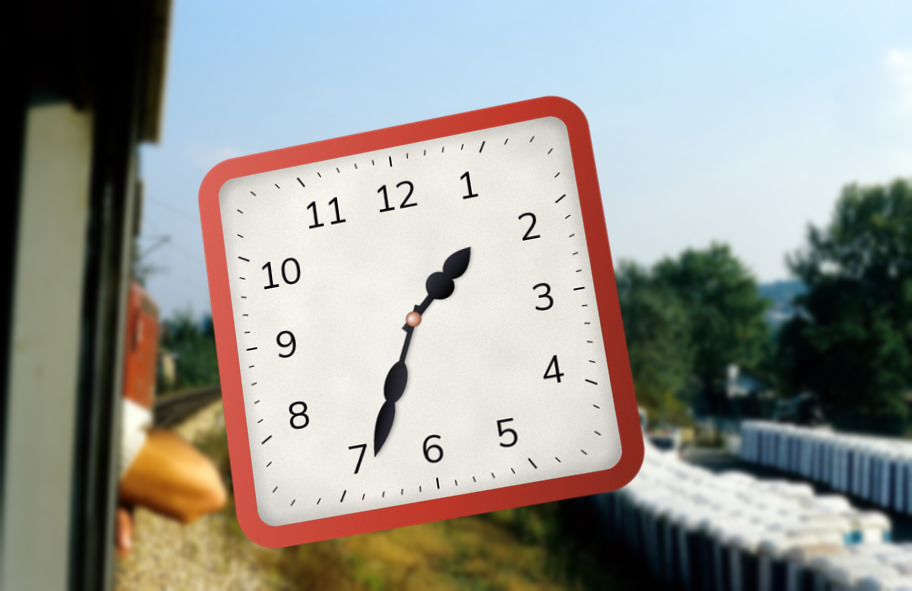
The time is 1,34
